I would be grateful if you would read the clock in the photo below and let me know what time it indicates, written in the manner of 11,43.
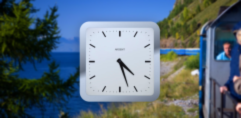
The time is 4,27
